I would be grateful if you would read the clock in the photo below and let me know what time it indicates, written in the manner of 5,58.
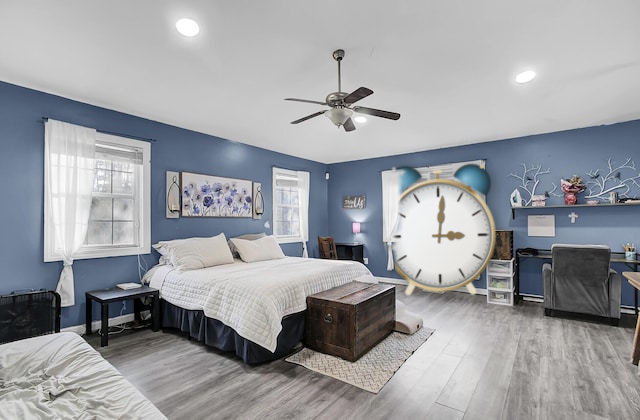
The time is 3,01
